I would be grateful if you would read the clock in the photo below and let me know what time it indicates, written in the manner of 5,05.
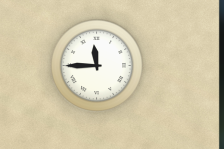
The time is 11,45
